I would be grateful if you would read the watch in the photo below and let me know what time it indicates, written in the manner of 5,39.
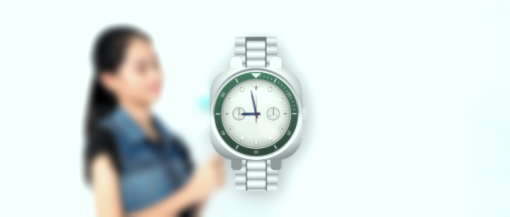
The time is 8,58
